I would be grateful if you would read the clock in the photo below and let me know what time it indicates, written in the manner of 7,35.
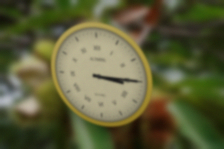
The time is 3,15
